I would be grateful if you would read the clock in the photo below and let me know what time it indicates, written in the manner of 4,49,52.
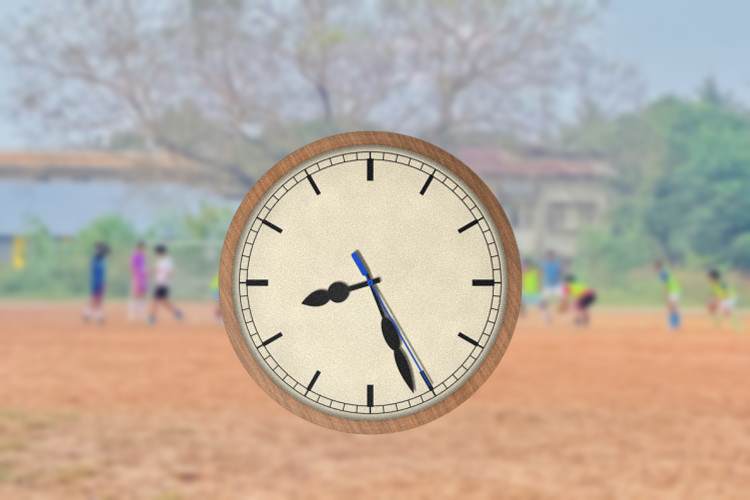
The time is 8,26,25
